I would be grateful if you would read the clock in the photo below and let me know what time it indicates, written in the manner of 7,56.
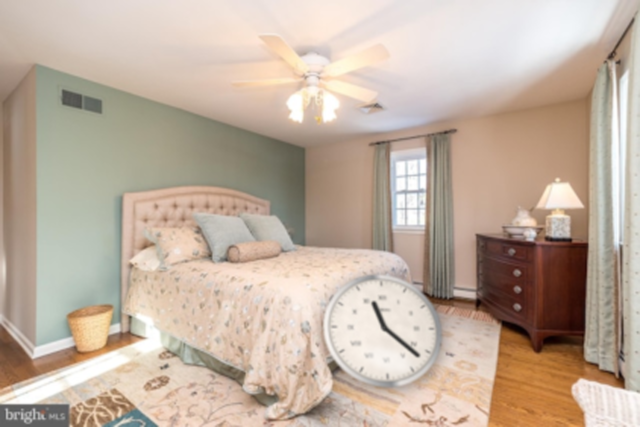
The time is 11,22
